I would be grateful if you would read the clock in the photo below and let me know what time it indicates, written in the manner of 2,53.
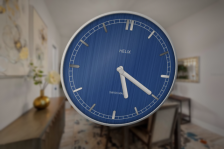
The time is 5,20
